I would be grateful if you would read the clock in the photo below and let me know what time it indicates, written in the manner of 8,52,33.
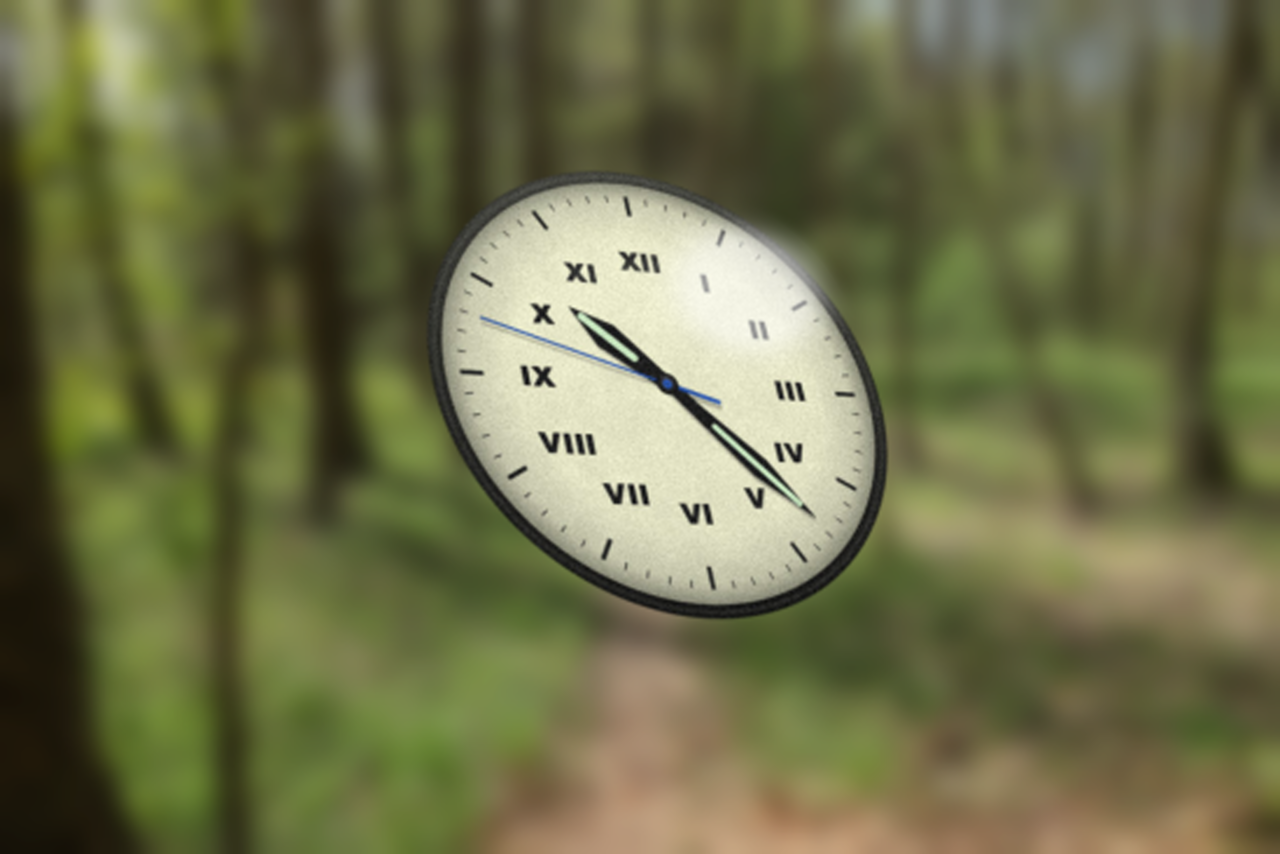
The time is 10,22,48
